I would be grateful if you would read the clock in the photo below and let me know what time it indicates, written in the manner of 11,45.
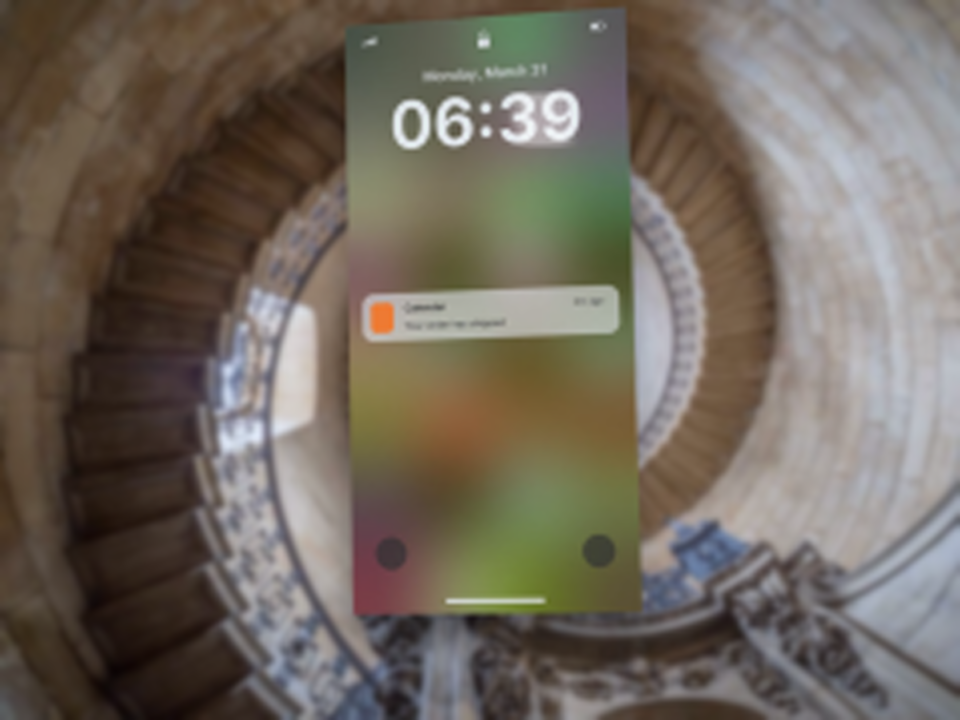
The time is 6,39
